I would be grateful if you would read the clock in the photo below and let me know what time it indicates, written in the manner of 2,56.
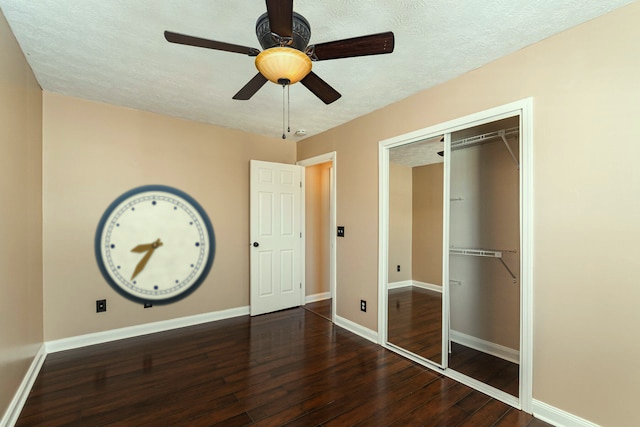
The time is 8,36
